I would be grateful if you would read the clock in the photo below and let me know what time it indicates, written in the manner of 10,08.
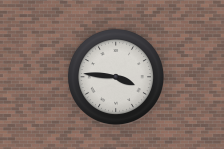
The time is 3,46
